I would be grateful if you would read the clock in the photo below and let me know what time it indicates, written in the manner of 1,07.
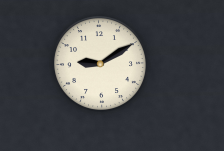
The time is 9,10
